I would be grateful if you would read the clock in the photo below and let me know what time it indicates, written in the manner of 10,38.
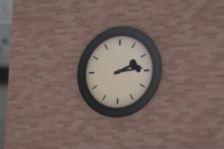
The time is 2,14
